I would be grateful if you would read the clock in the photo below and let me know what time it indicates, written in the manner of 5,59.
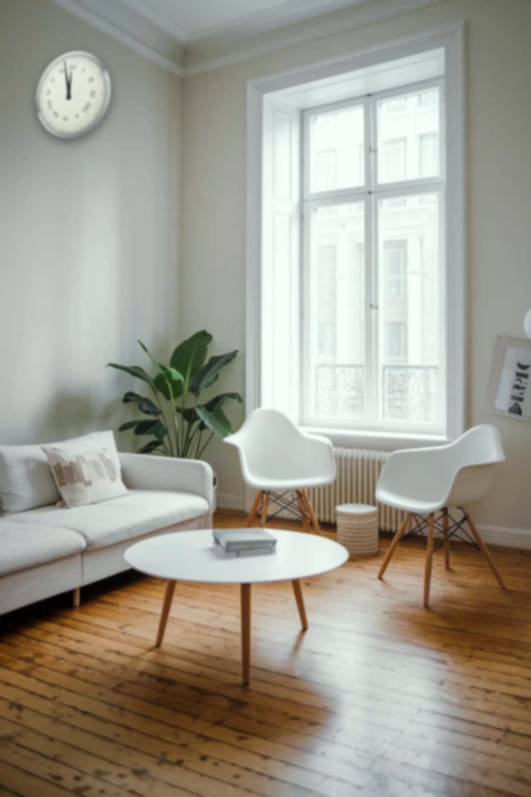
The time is 11,57
